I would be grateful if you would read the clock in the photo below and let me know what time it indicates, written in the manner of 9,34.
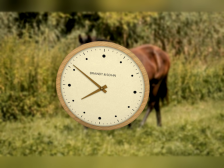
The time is 7,51
